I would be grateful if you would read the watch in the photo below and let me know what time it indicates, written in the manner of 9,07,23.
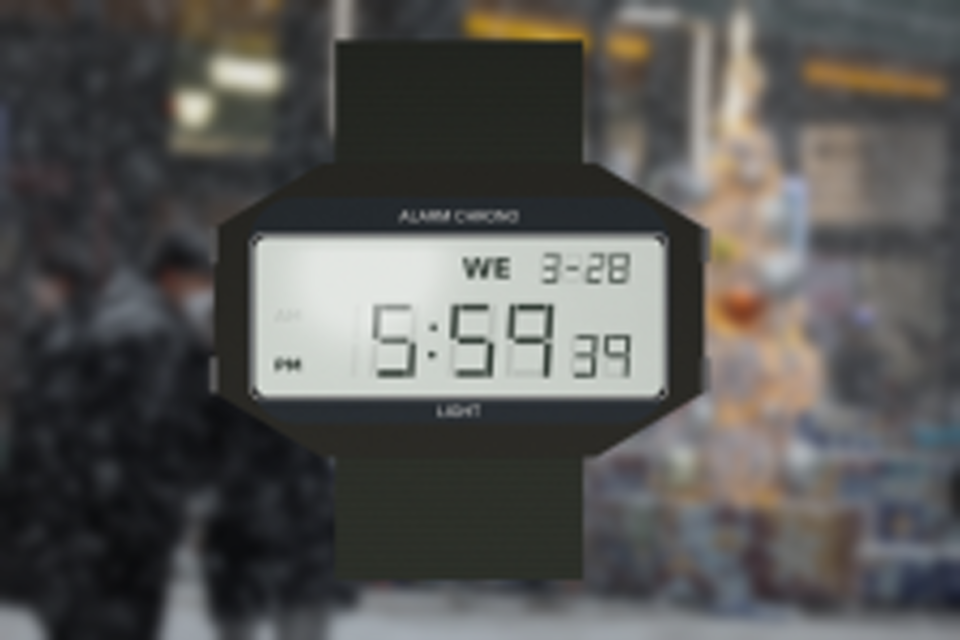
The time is 5,59,39
